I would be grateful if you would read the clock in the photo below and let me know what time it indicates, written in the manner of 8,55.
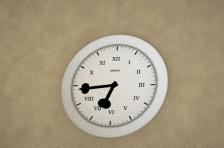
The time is 6,44
